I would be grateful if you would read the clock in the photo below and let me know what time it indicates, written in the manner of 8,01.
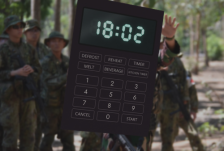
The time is 18,02
